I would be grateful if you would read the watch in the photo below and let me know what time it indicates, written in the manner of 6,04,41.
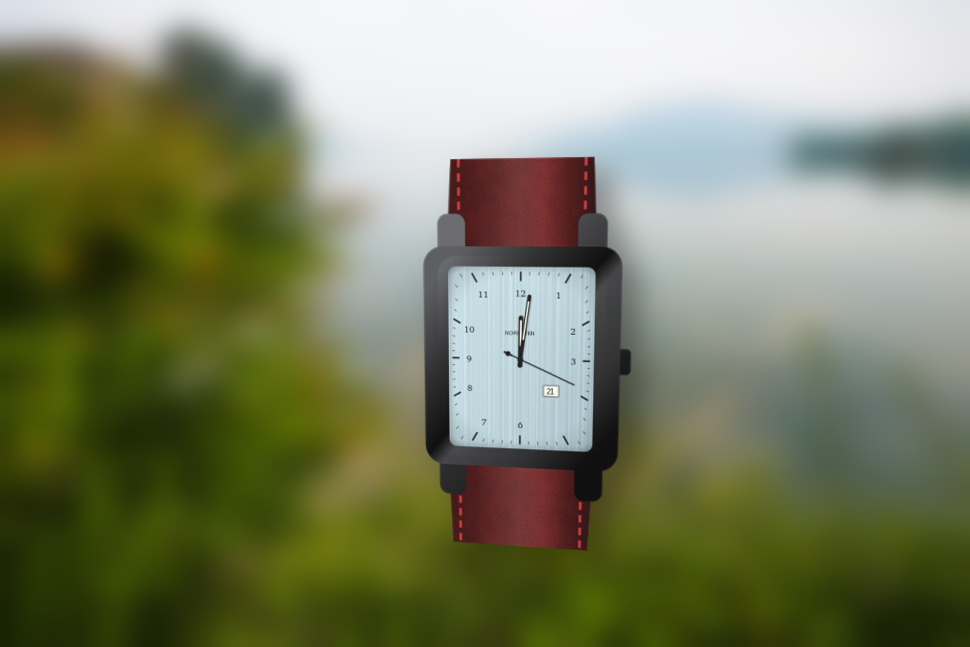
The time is 12,01,19
